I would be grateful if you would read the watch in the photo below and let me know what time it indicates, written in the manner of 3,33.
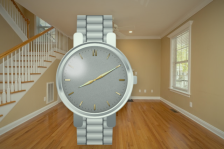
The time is 8,10
